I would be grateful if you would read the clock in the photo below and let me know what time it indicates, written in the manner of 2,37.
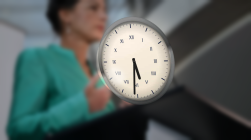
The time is 5,31
